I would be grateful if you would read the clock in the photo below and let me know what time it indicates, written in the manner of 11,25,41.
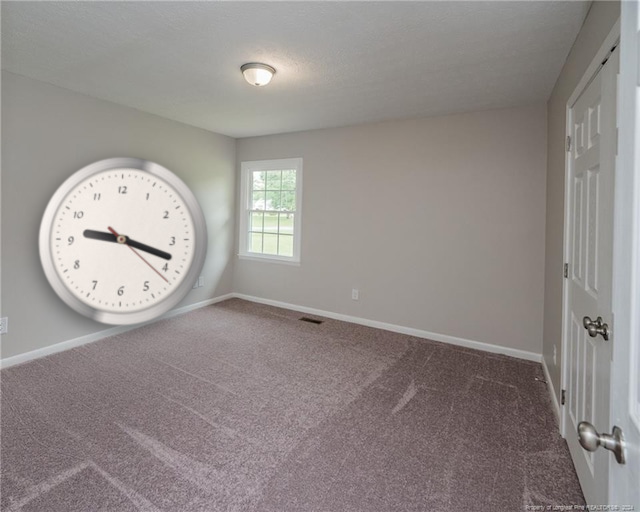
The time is 9,18,22
